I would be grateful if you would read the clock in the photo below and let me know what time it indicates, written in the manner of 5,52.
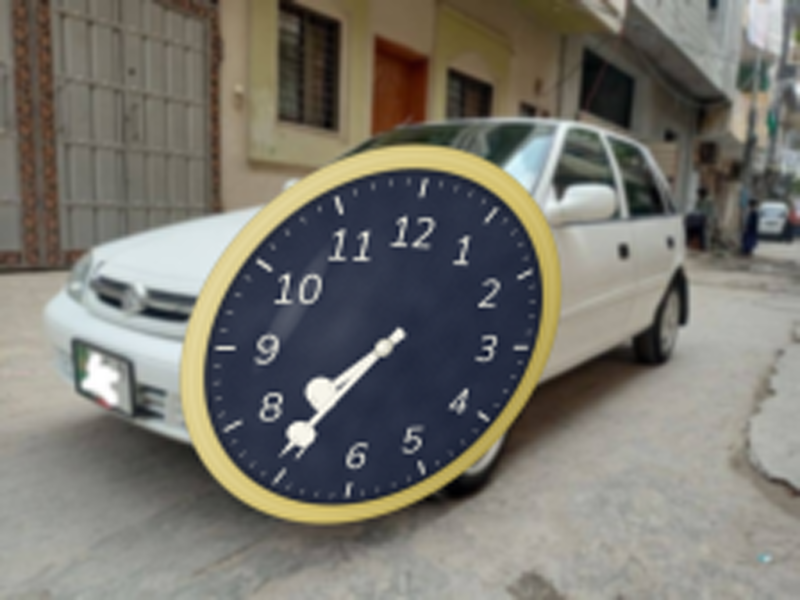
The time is 7,36
